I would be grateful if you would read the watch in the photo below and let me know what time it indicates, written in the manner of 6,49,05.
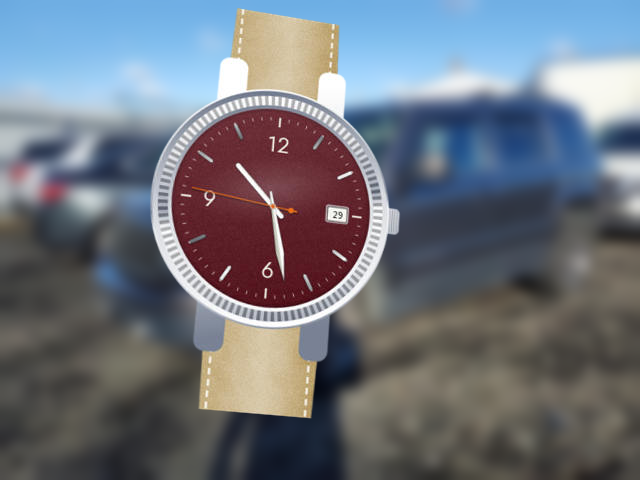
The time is 10,27,46
